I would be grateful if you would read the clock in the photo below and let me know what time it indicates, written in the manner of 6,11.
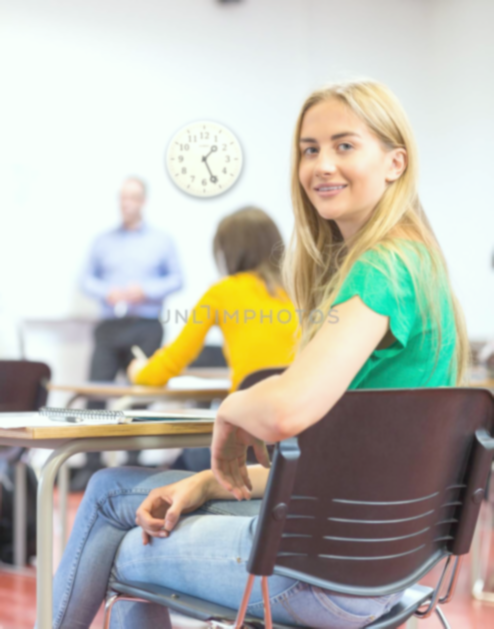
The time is 1,26
